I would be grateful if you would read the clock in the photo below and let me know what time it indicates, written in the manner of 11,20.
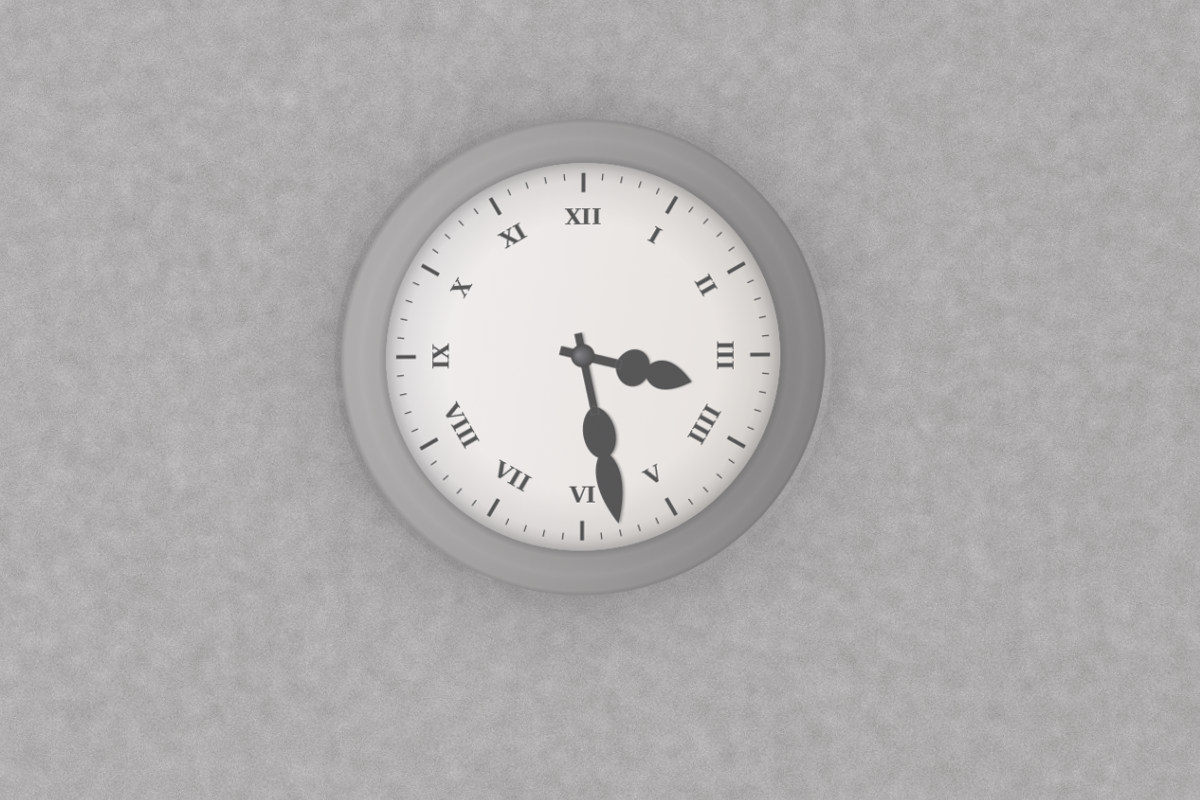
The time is 3,28
